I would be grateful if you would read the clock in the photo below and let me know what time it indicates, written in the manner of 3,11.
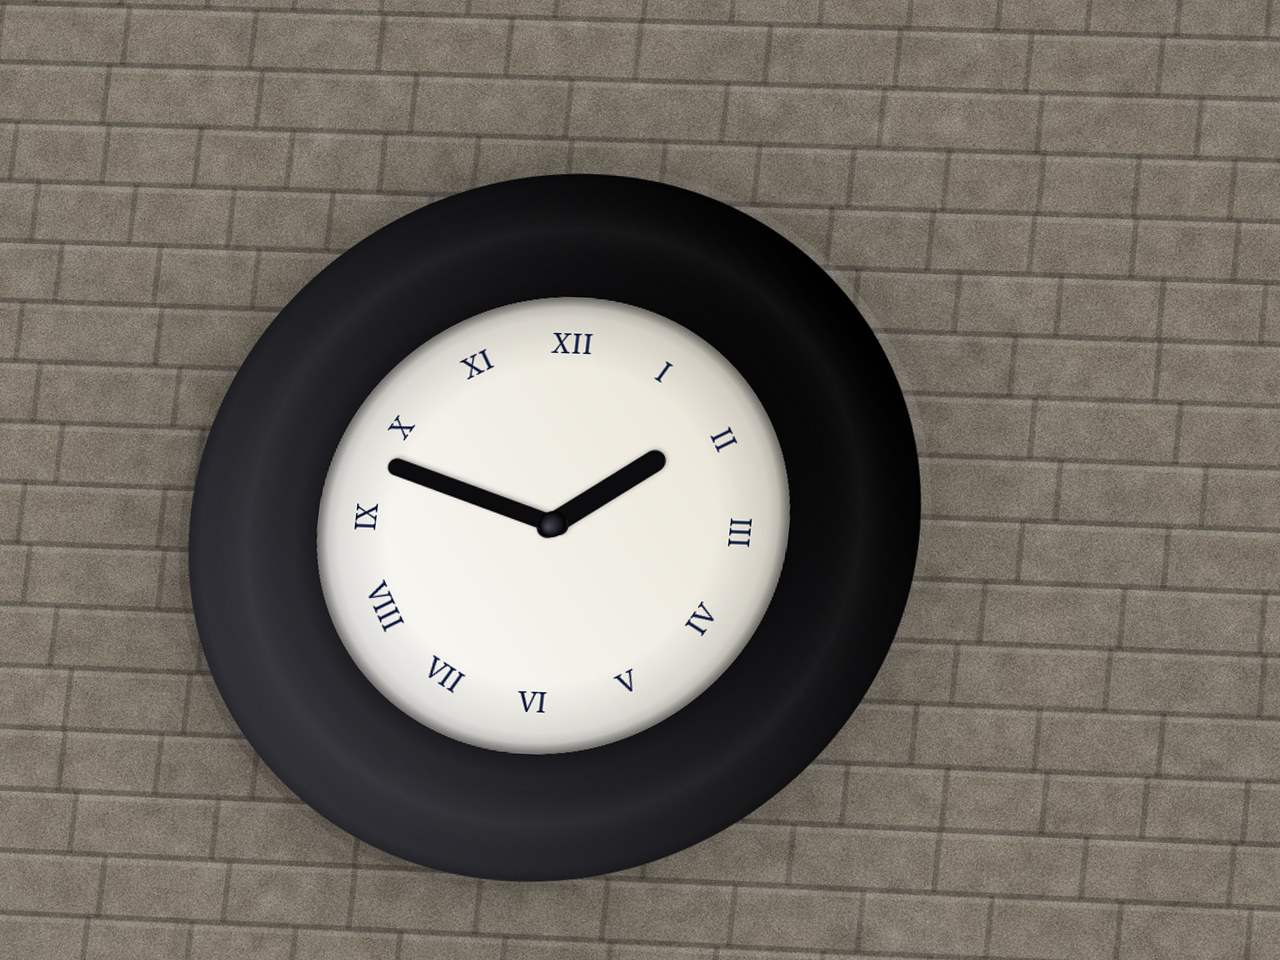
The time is 1,48
